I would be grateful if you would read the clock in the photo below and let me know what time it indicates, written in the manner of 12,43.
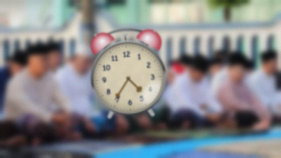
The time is 4,36
